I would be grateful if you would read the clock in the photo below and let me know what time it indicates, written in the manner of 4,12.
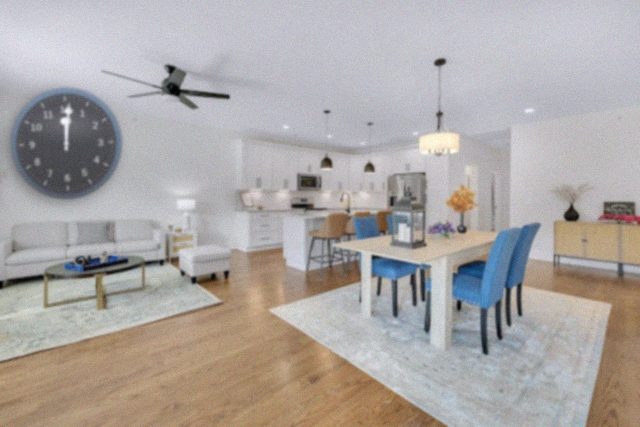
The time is 12,01
